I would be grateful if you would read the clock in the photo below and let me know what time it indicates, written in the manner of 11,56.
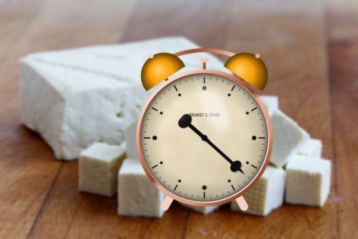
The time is 10,22
